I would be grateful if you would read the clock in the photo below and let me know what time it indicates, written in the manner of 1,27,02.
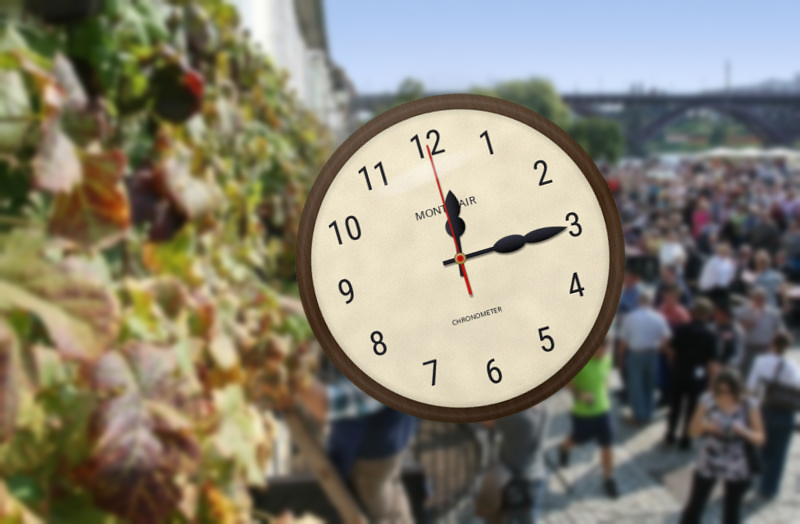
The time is 12,15,00
